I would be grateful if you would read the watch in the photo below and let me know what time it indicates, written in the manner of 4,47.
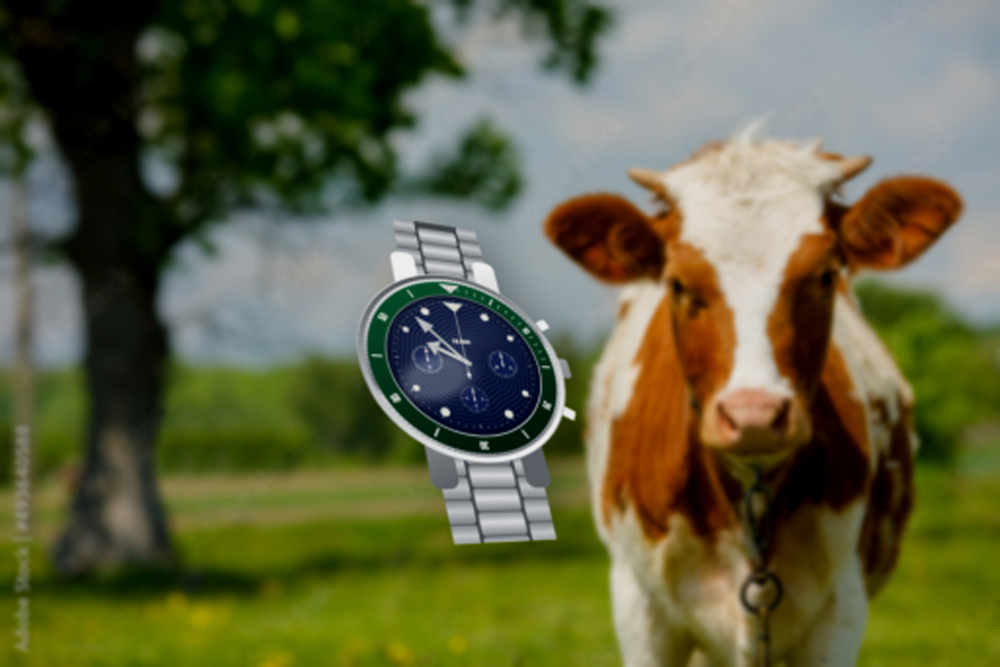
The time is 9,53
